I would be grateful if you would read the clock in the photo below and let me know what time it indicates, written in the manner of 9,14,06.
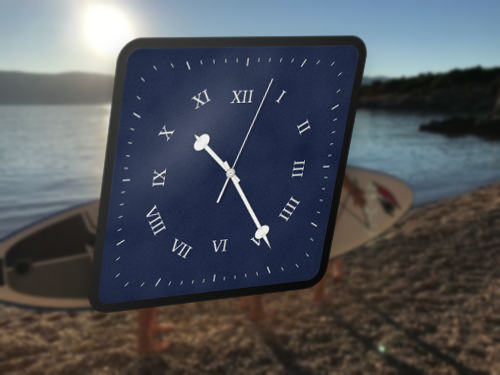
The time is 10,24,03
